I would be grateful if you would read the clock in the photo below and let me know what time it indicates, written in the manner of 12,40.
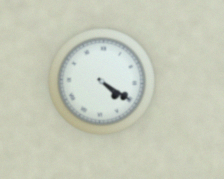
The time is 4,20
